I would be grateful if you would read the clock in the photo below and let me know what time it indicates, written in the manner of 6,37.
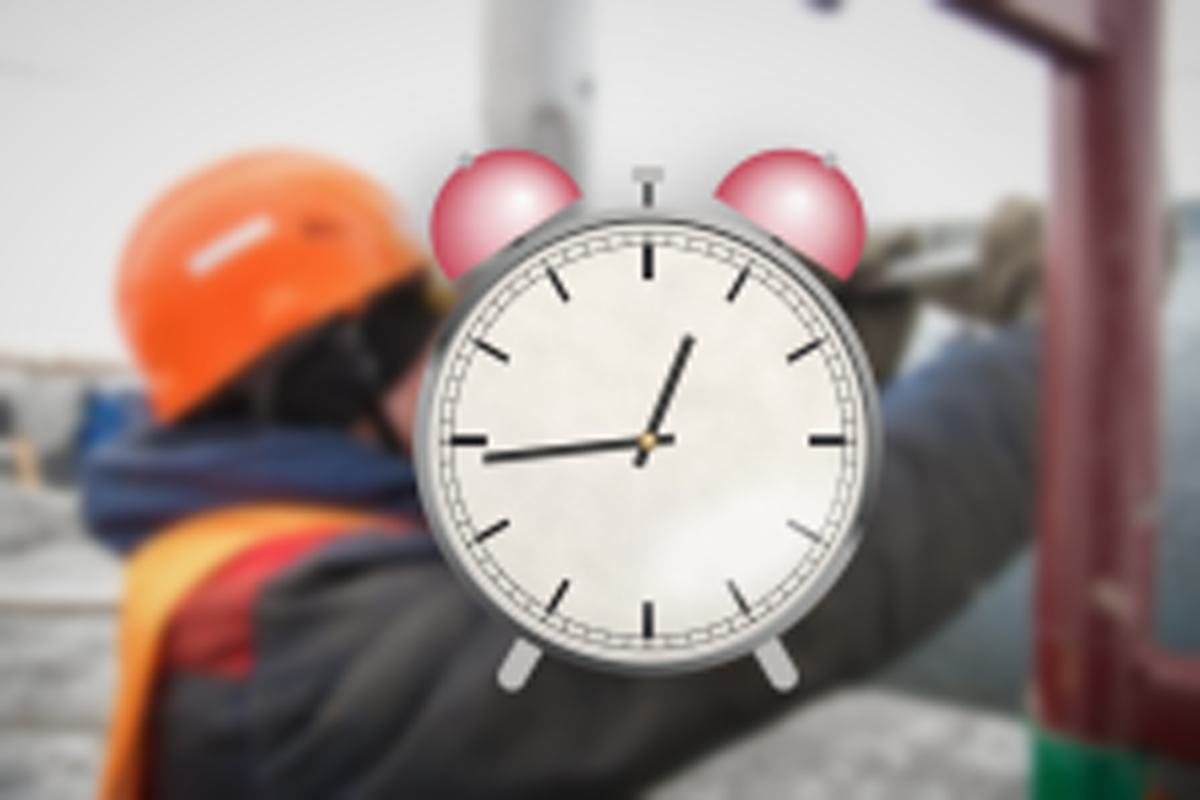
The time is 12,44
